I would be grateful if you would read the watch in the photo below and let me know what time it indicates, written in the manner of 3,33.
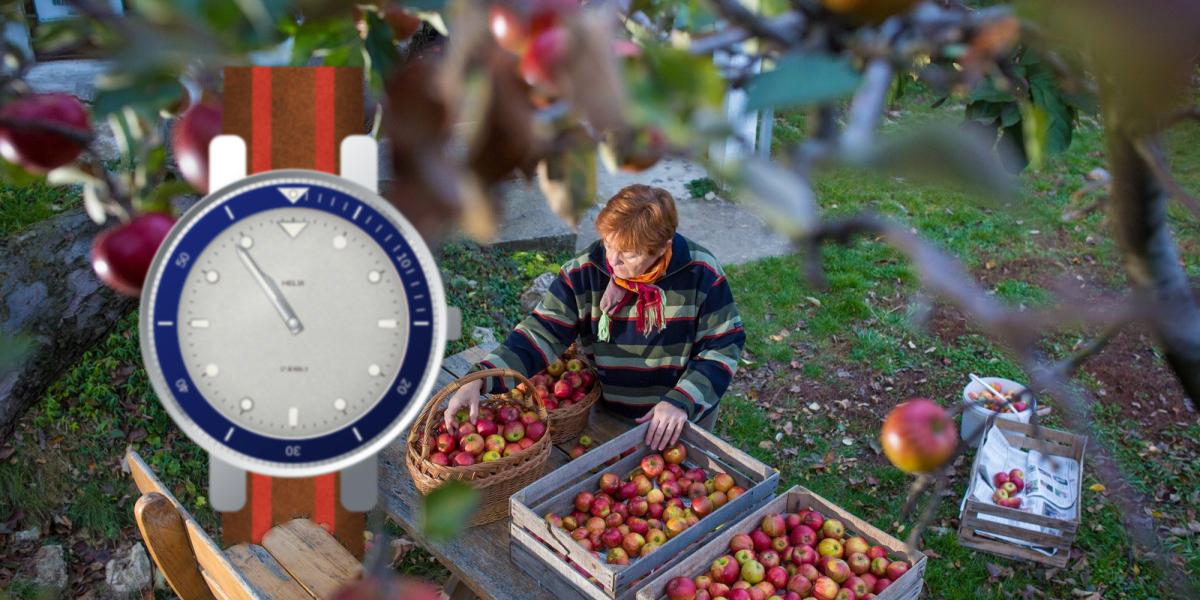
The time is 10,54
